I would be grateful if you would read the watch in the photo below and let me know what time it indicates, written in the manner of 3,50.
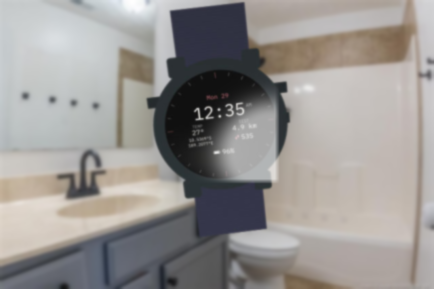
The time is 12,35
